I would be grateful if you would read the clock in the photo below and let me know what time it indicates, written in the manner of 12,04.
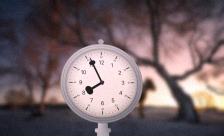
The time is 7,56
